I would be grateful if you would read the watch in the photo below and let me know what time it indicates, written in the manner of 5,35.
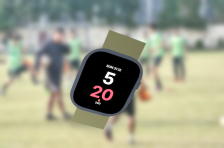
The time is 5,20
